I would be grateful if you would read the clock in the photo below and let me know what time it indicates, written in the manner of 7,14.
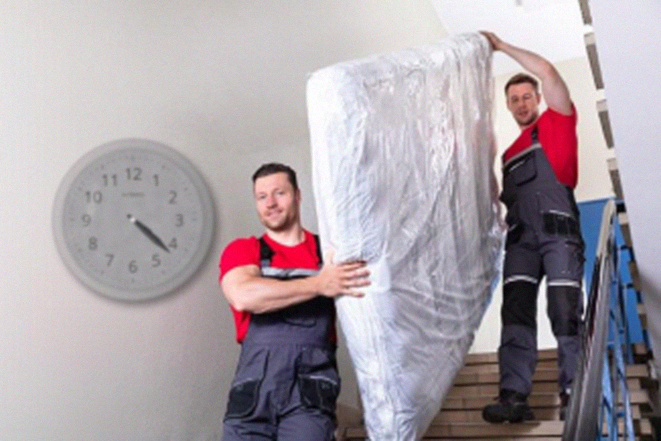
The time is 4,22
